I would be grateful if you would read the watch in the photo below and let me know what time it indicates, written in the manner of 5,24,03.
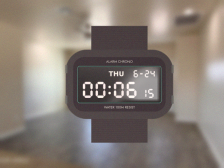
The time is 0,06,15
